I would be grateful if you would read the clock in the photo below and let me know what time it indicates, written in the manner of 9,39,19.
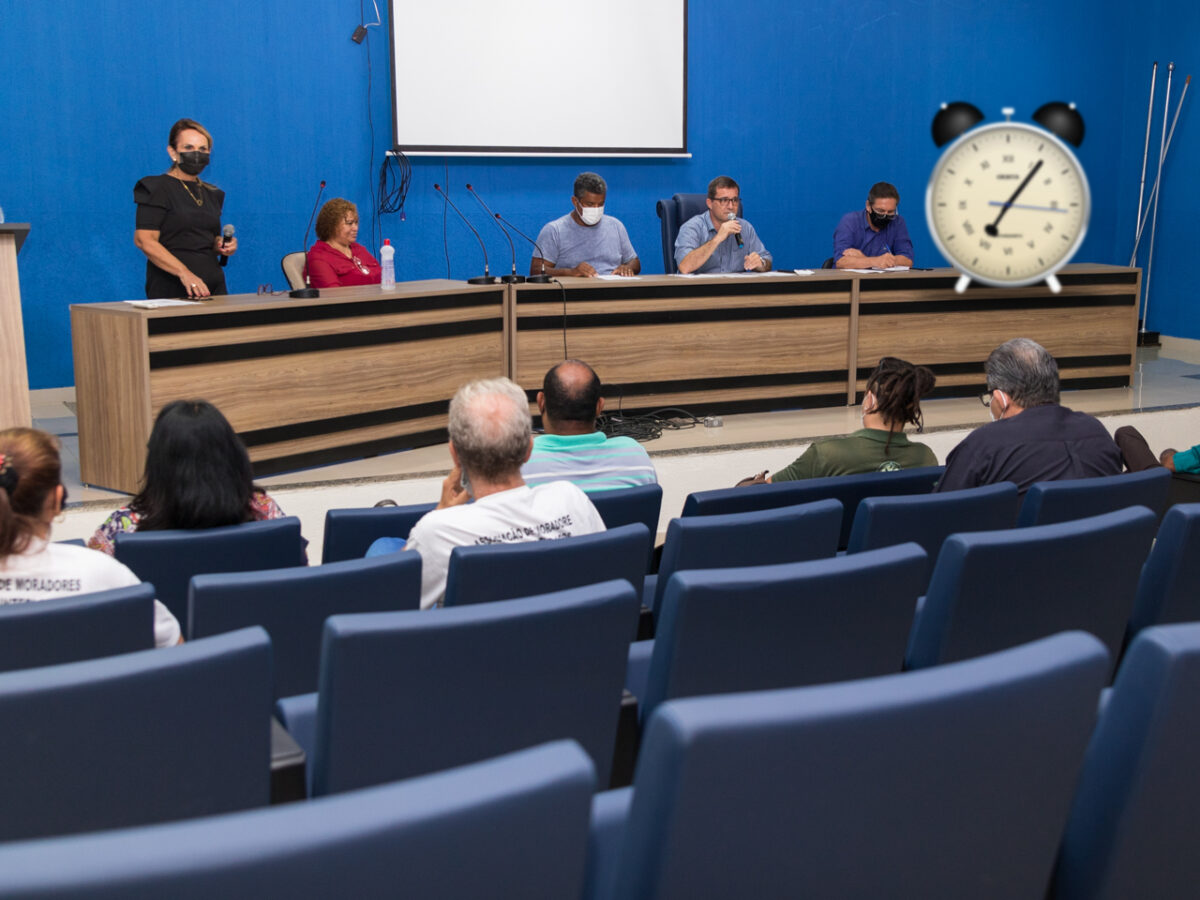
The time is 7,06,16
